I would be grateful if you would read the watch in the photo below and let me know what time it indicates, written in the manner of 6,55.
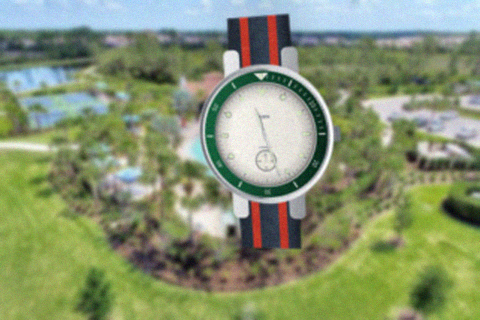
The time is 11,27
